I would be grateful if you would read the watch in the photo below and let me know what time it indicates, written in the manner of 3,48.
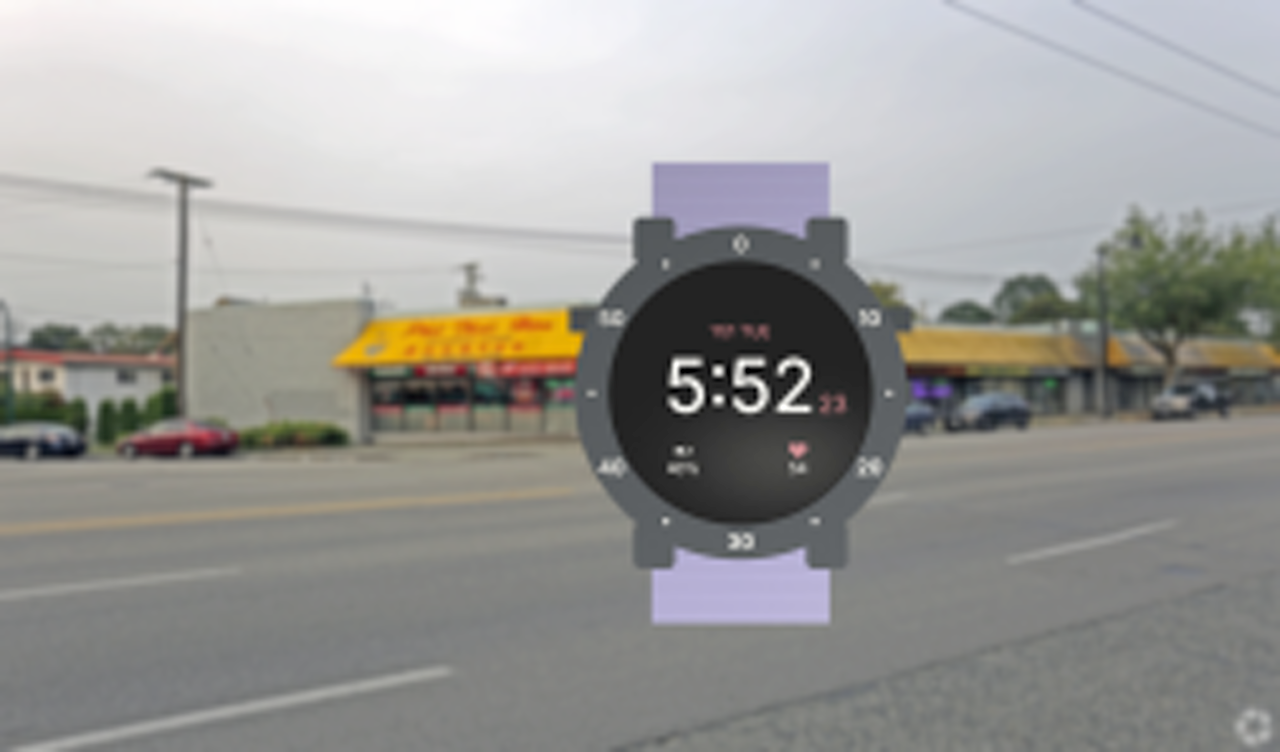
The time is 5,52
